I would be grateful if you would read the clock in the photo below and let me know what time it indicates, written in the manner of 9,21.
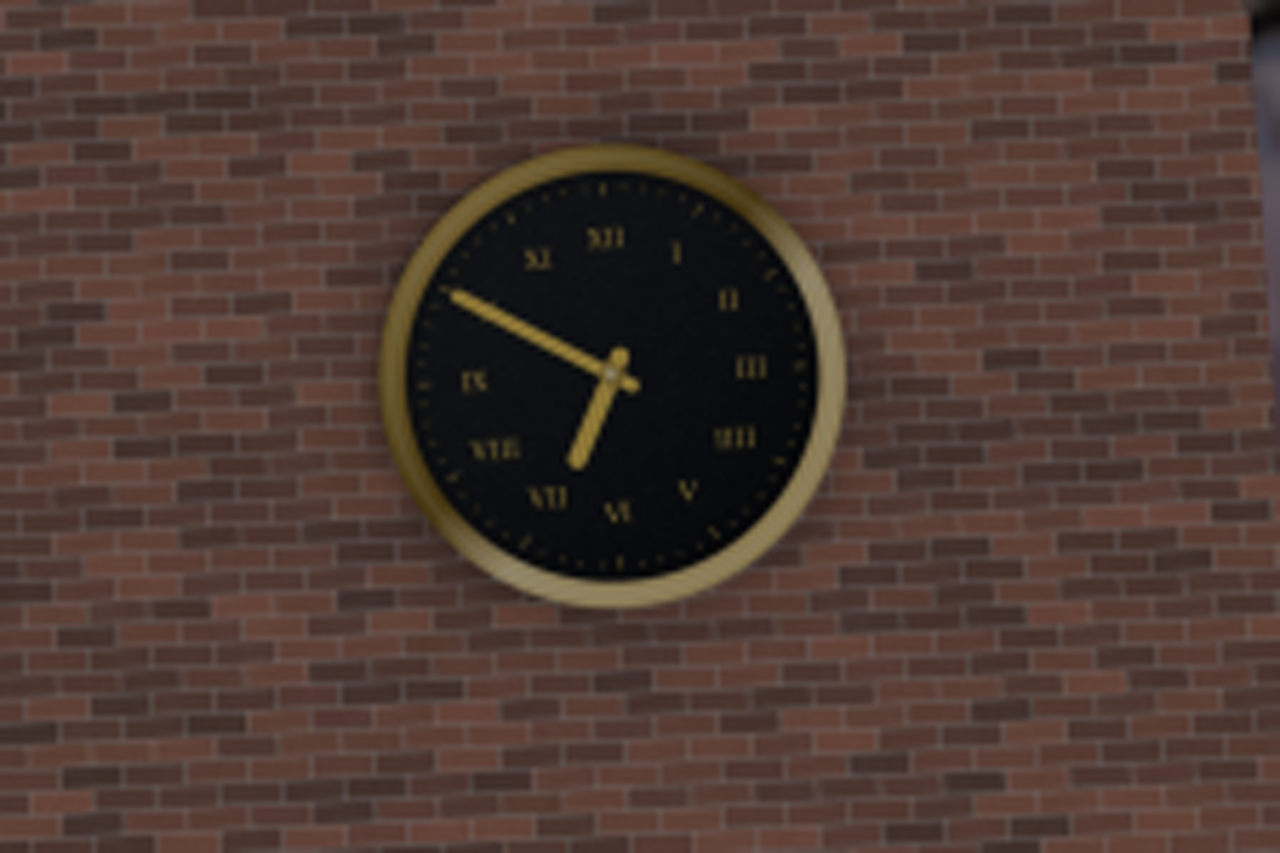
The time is 6,50
